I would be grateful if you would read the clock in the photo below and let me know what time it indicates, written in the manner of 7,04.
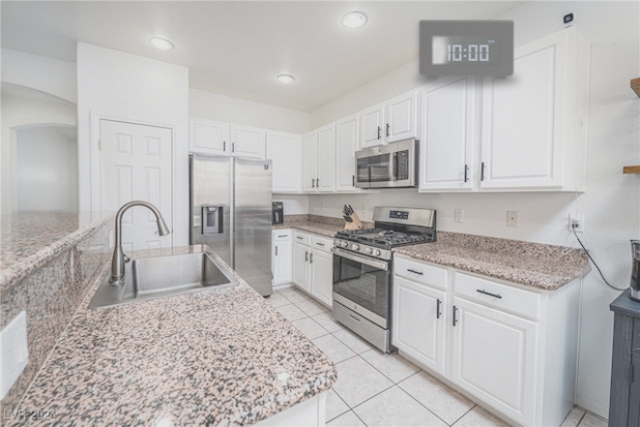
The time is 10,00
